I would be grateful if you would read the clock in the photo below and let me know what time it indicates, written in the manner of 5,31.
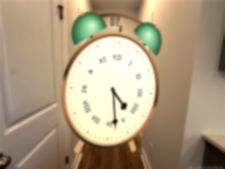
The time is 4,28
